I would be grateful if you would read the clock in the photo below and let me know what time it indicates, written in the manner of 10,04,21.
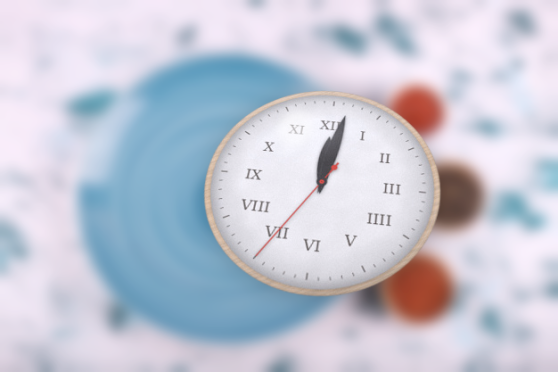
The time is 12,01,35
